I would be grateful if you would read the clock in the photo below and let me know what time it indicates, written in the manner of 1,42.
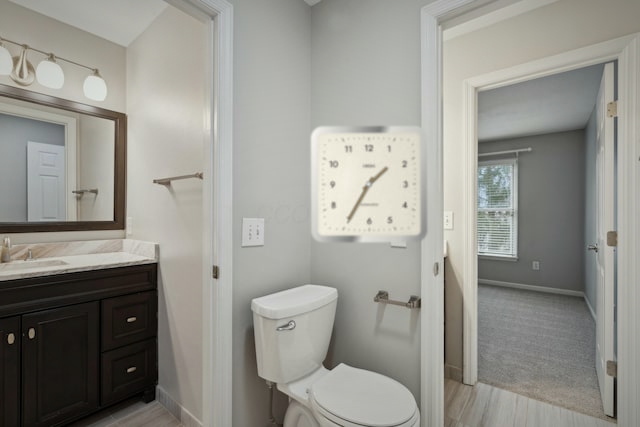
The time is 1,35
